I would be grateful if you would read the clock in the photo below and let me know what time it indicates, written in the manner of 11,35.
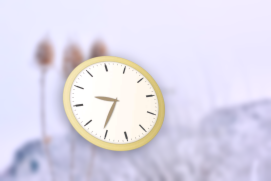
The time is 9,36
